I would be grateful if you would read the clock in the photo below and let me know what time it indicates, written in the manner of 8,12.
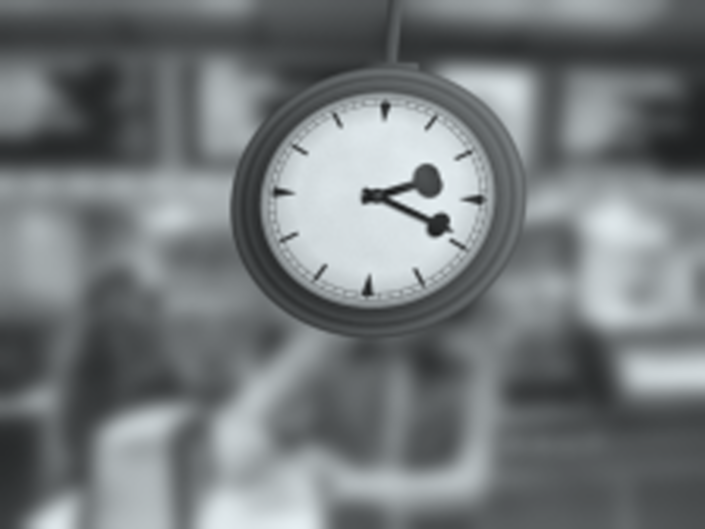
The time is 2,19
